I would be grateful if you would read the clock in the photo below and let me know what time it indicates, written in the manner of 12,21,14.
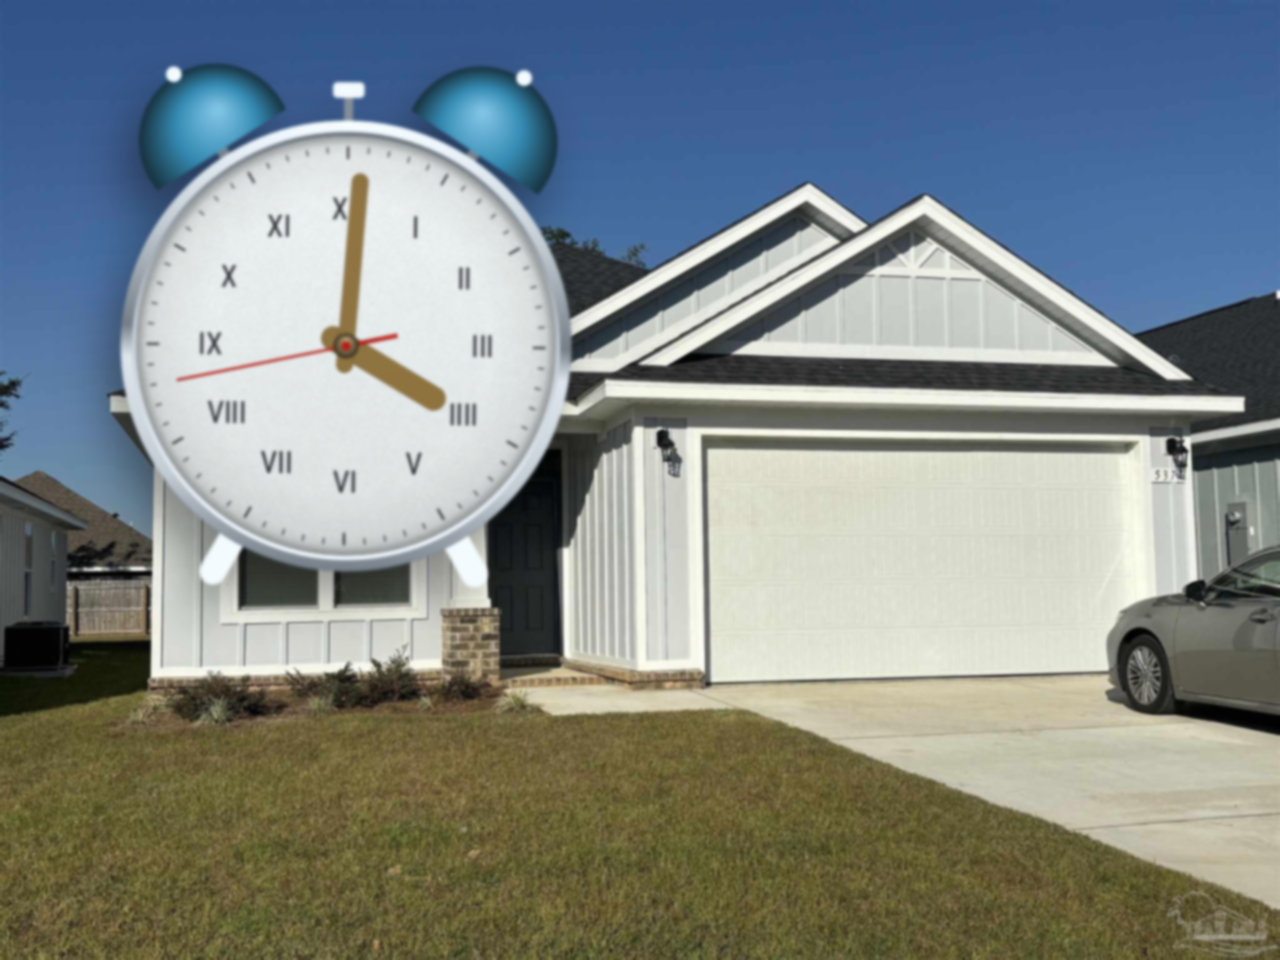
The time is 4,00,43
